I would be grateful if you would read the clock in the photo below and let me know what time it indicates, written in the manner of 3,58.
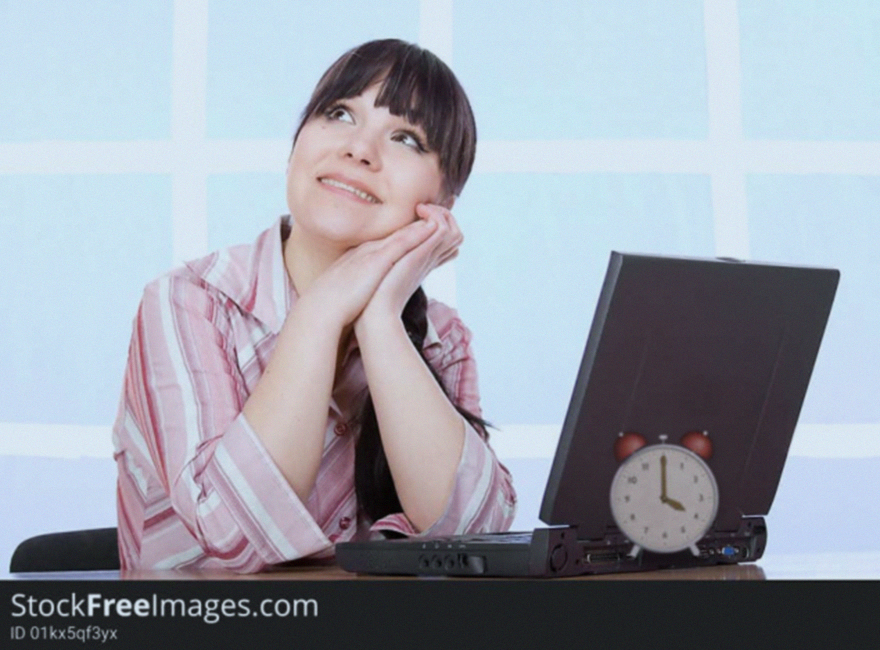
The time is 4,00
